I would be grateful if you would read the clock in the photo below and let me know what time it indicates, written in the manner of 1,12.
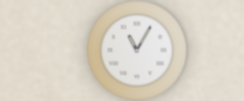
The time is 11,05
